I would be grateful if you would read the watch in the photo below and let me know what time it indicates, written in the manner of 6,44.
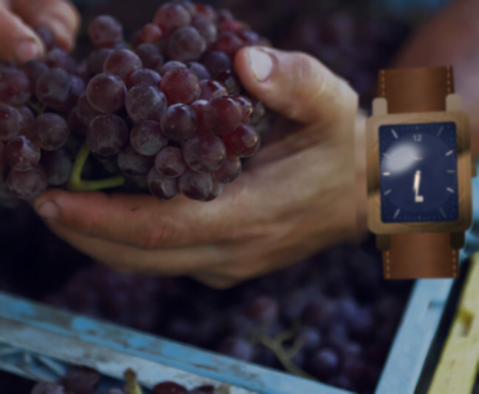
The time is 6,31
